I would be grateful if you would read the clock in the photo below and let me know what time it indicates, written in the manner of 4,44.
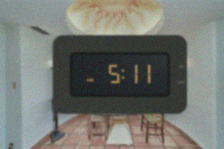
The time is 5,11
